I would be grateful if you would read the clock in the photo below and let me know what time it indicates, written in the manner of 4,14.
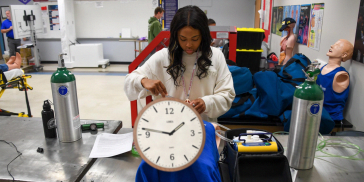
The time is 1,47
